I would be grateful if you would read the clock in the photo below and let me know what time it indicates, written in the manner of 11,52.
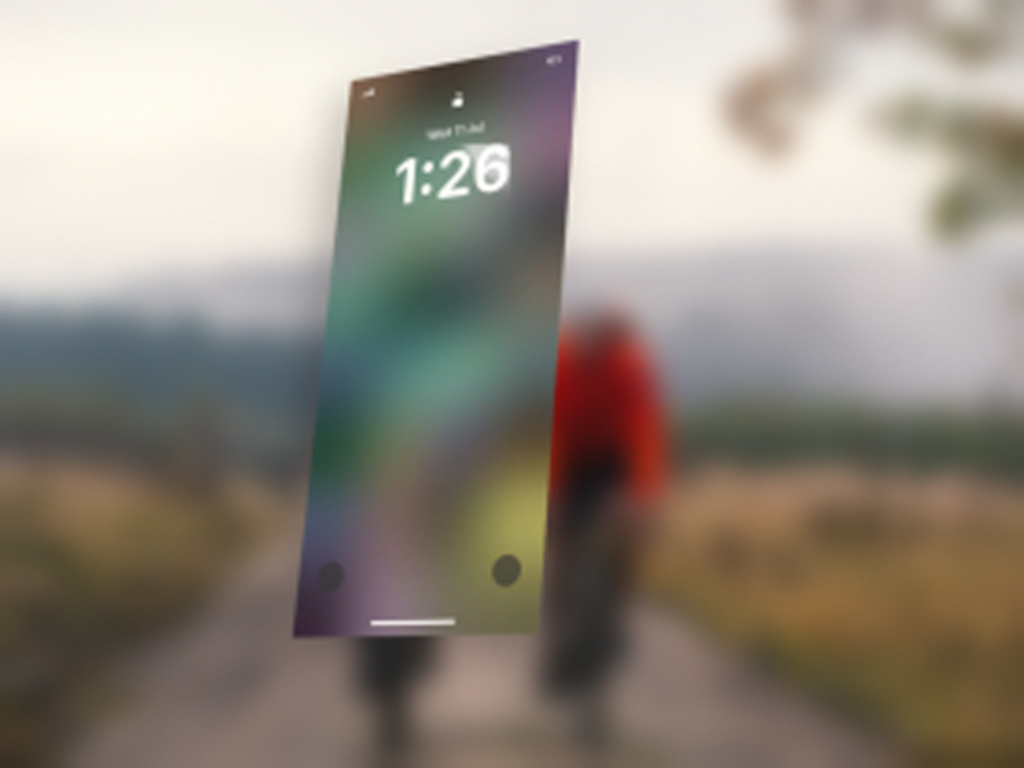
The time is 1,26
